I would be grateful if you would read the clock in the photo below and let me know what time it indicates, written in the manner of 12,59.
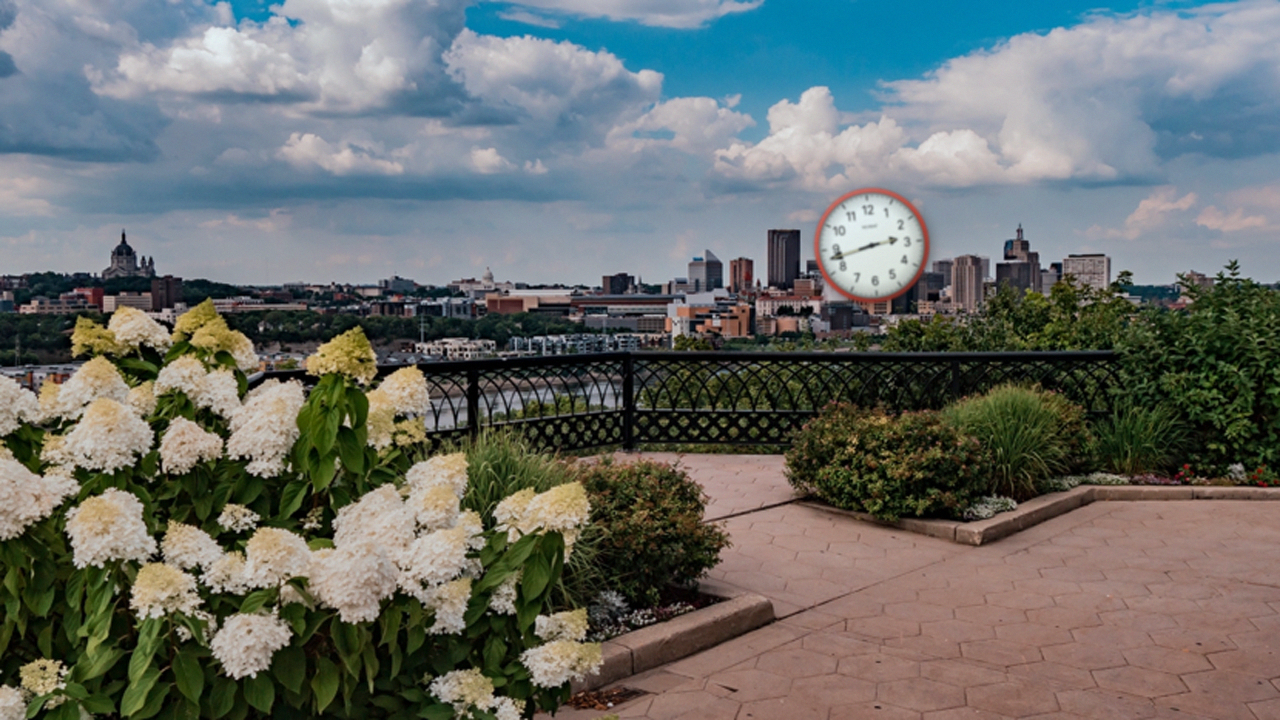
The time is 2,43
